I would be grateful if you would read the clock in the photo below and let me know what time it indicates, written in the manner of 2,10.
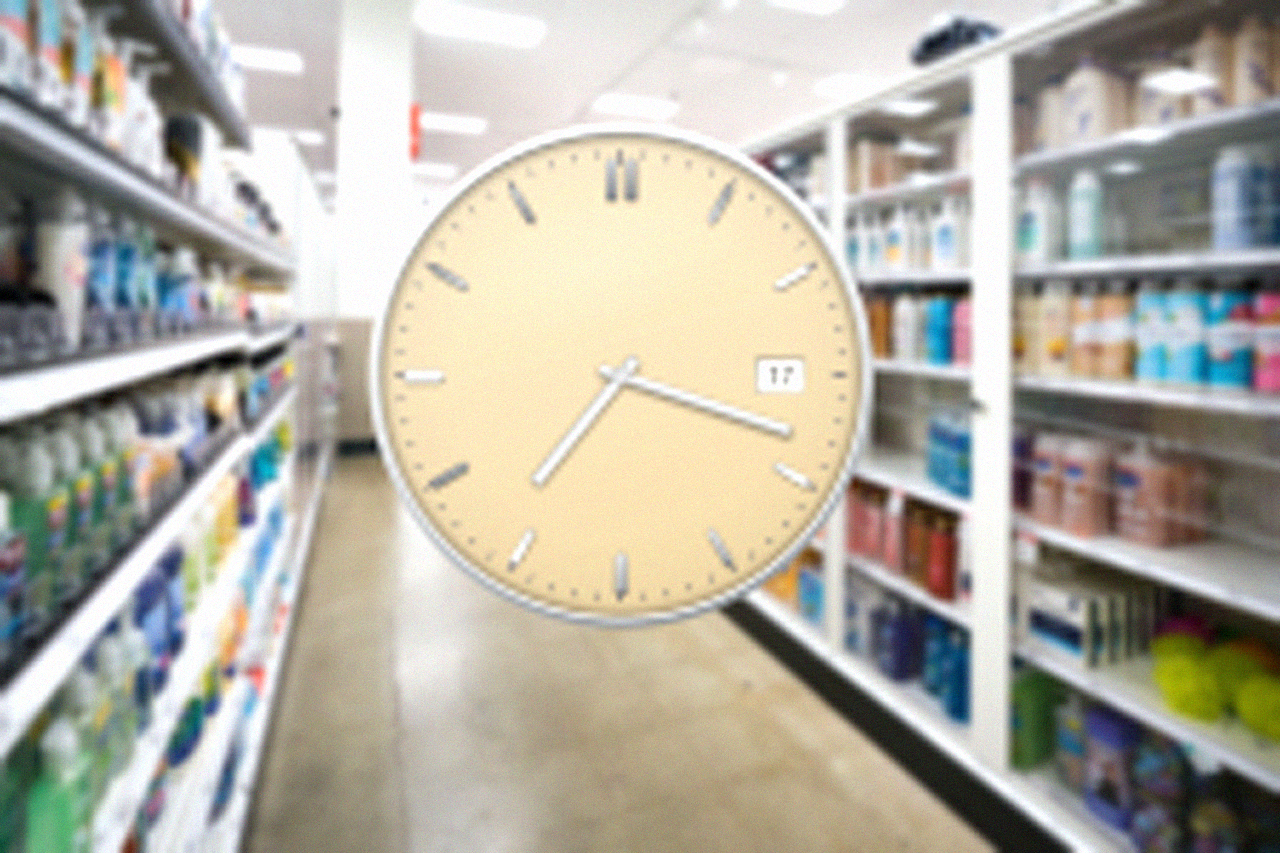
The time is 7,18
